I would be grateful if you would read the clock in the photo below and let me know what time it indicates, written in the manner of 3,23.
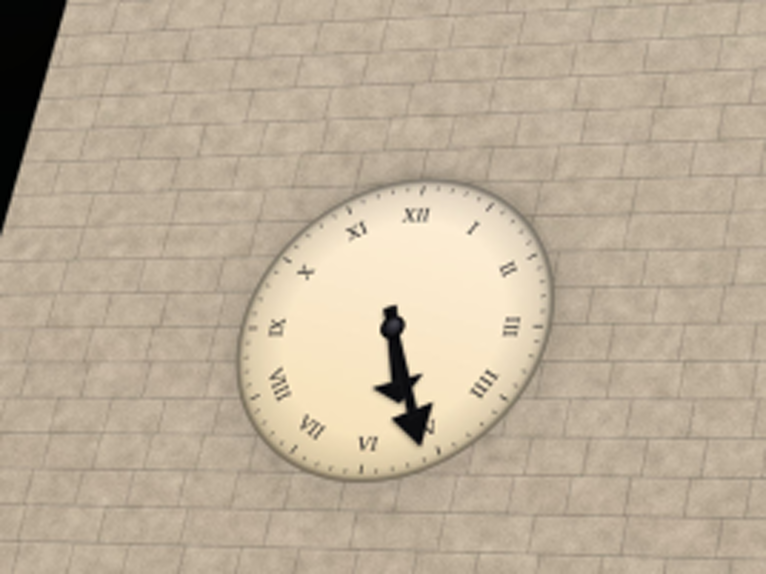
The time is 5,26
